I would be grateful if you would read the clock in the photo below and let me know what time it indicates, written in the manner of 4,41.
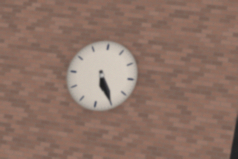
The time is 5,25
